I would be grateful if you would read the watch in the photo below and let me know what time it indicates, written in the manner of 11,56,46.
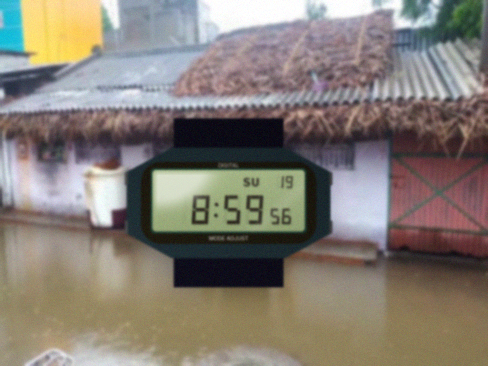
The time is 8,59,56
